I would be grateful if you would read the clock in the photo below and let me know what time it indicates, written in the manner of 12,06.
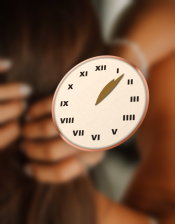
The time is 1,07
